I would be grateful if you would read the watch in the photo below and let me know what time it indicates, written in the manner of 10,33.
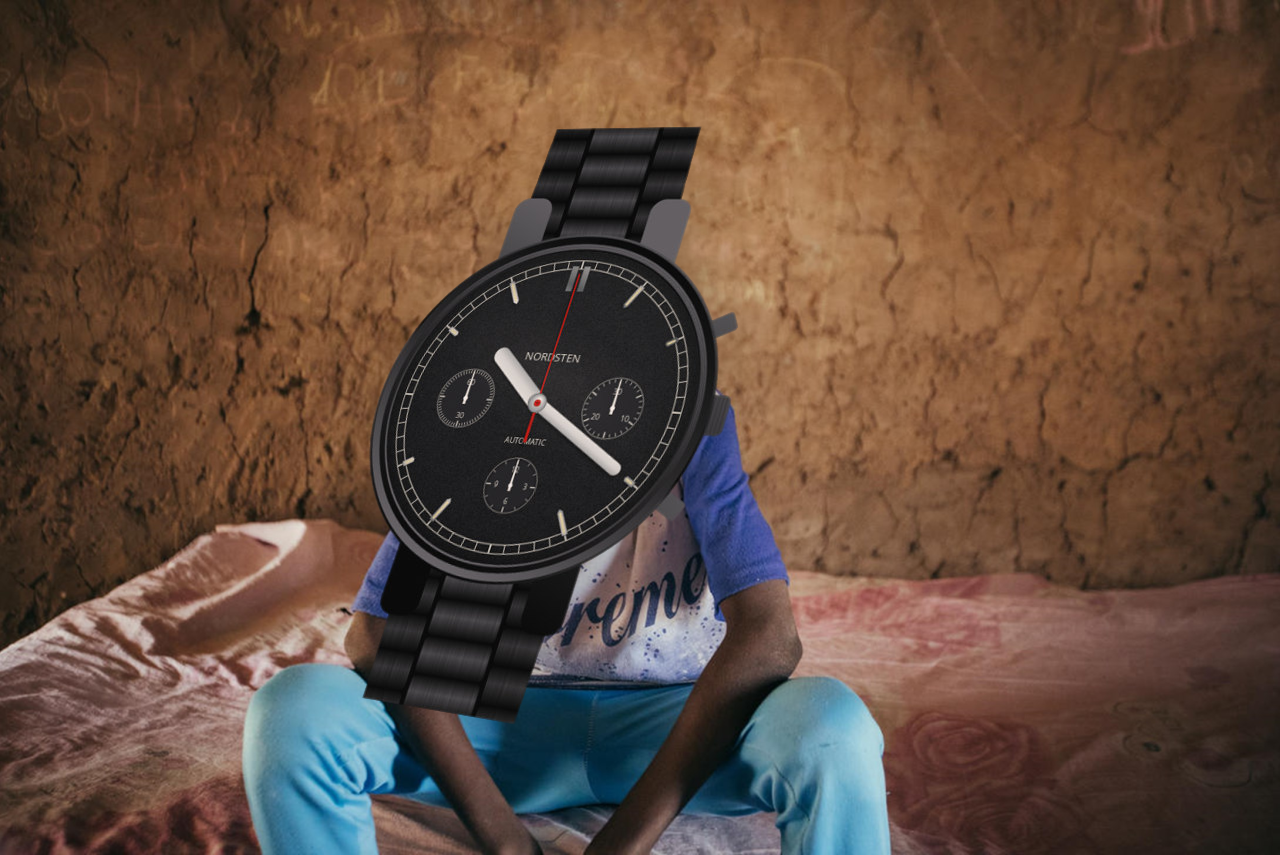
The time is 10,20
